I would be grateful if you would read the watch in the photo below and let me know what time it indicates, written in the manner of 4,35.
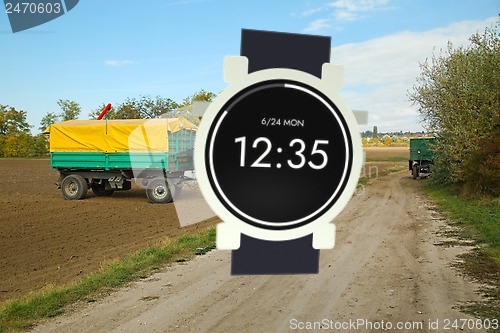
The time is 12,35
